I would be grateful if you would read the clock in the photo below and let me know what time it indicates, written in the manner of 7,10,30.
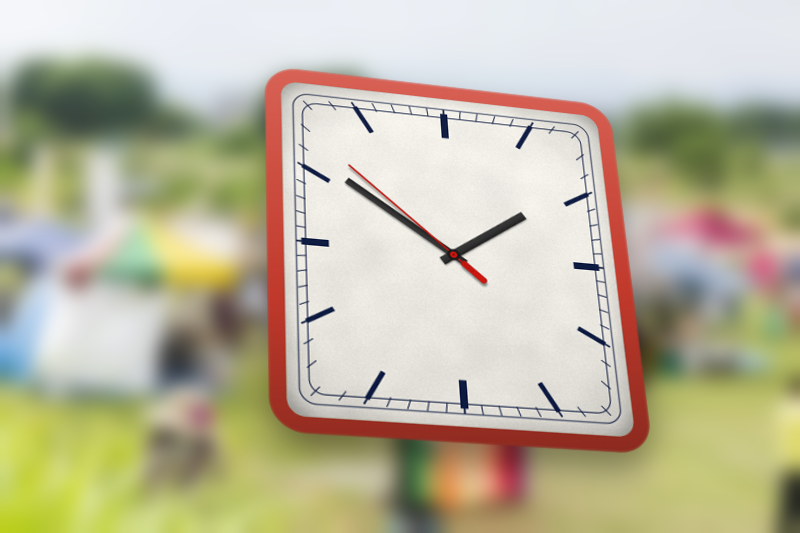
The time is 1,50,52
